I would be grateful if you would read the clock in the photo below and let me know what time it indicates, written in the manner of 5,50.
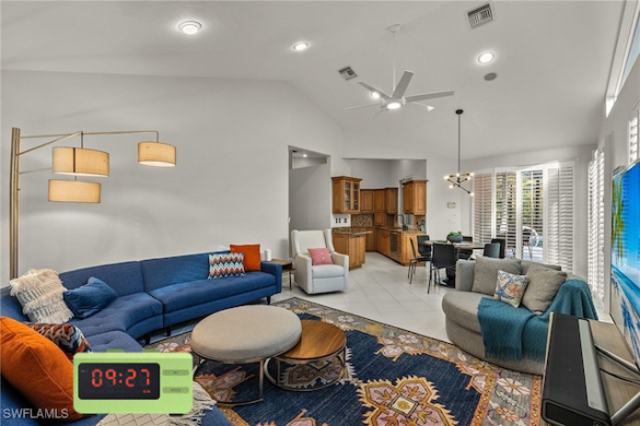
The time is 9,27
